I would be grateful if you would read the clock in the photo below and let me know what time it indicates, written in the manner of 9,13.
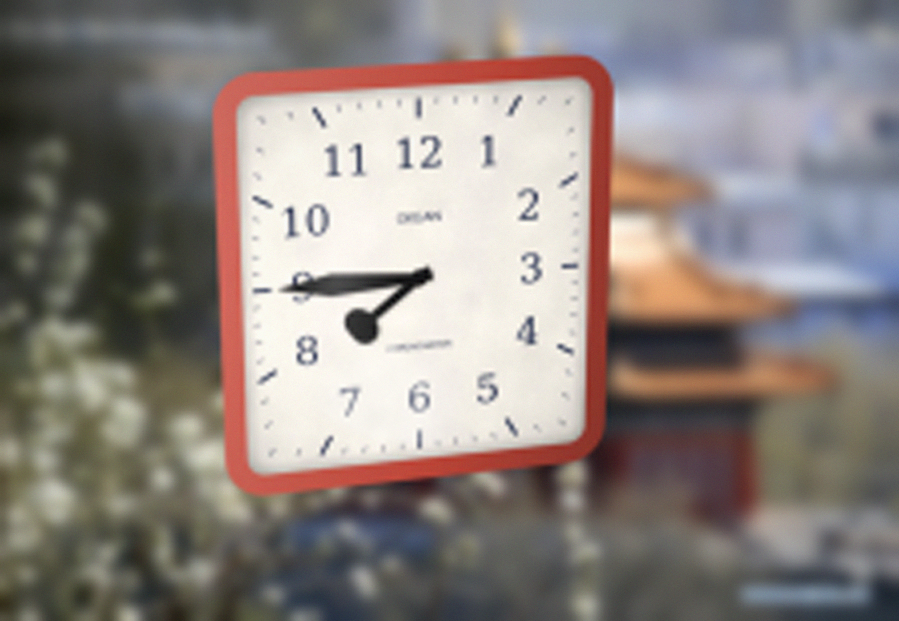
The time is 7,45
